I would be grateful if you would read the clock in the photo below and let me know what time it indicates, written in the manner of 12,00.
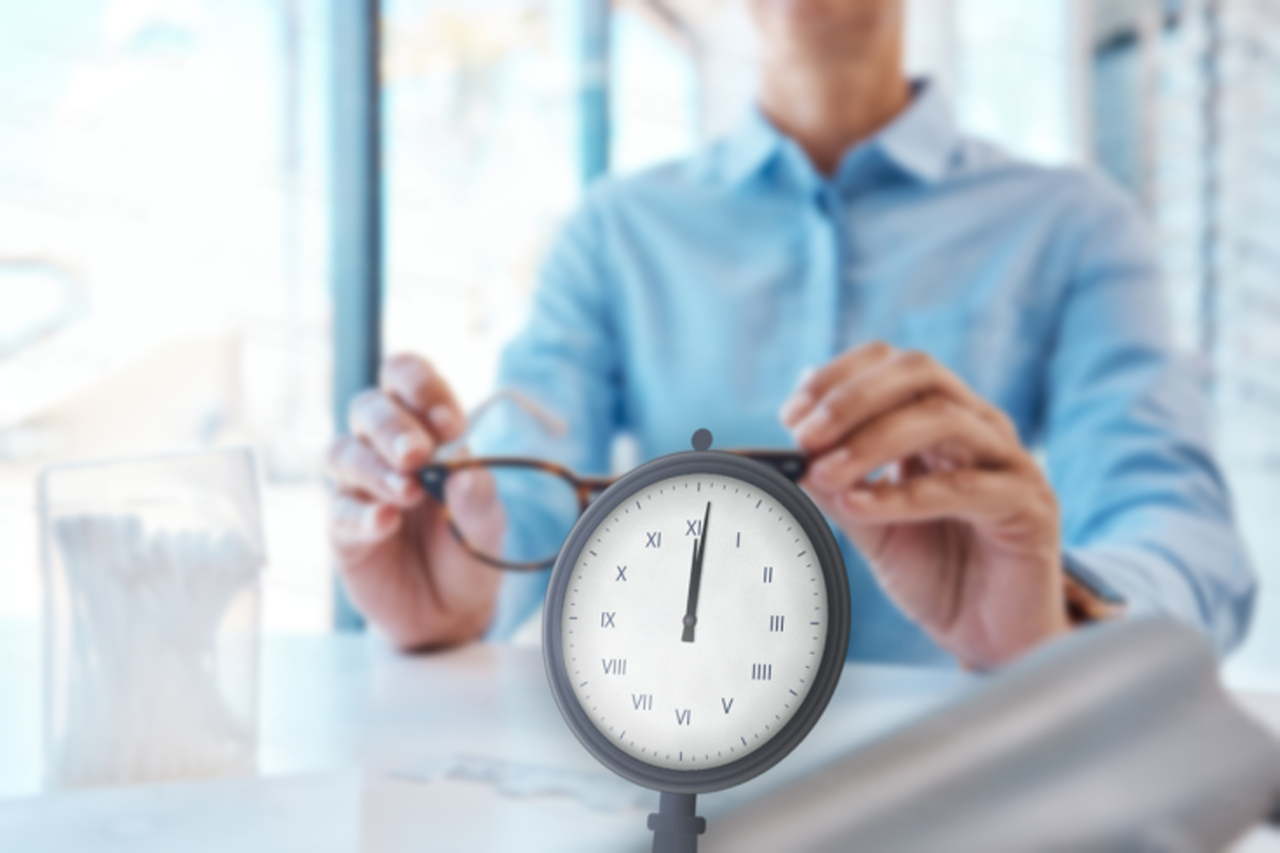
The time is 12,01
